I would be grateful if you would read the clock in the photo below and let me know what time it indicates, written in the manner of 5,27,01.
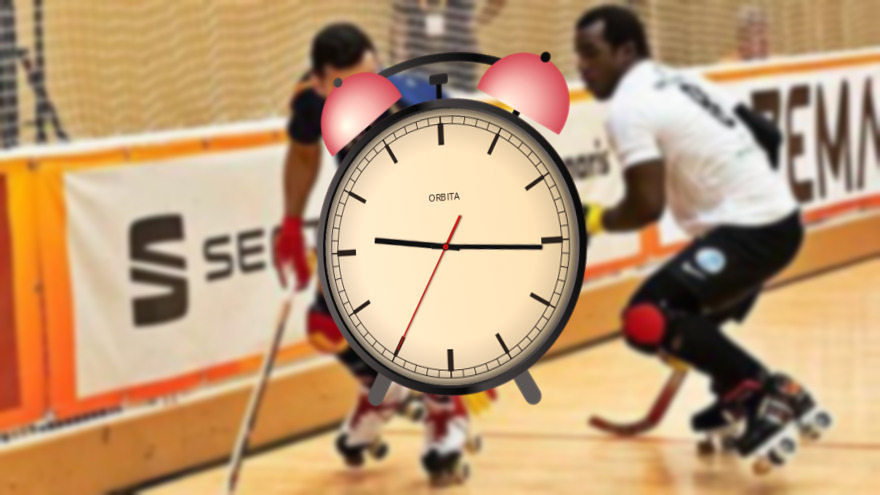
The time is 9,15,35
